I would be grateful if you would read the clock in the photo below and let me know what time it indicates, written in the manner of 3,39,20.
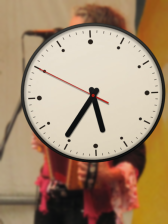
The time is 5,35,50
